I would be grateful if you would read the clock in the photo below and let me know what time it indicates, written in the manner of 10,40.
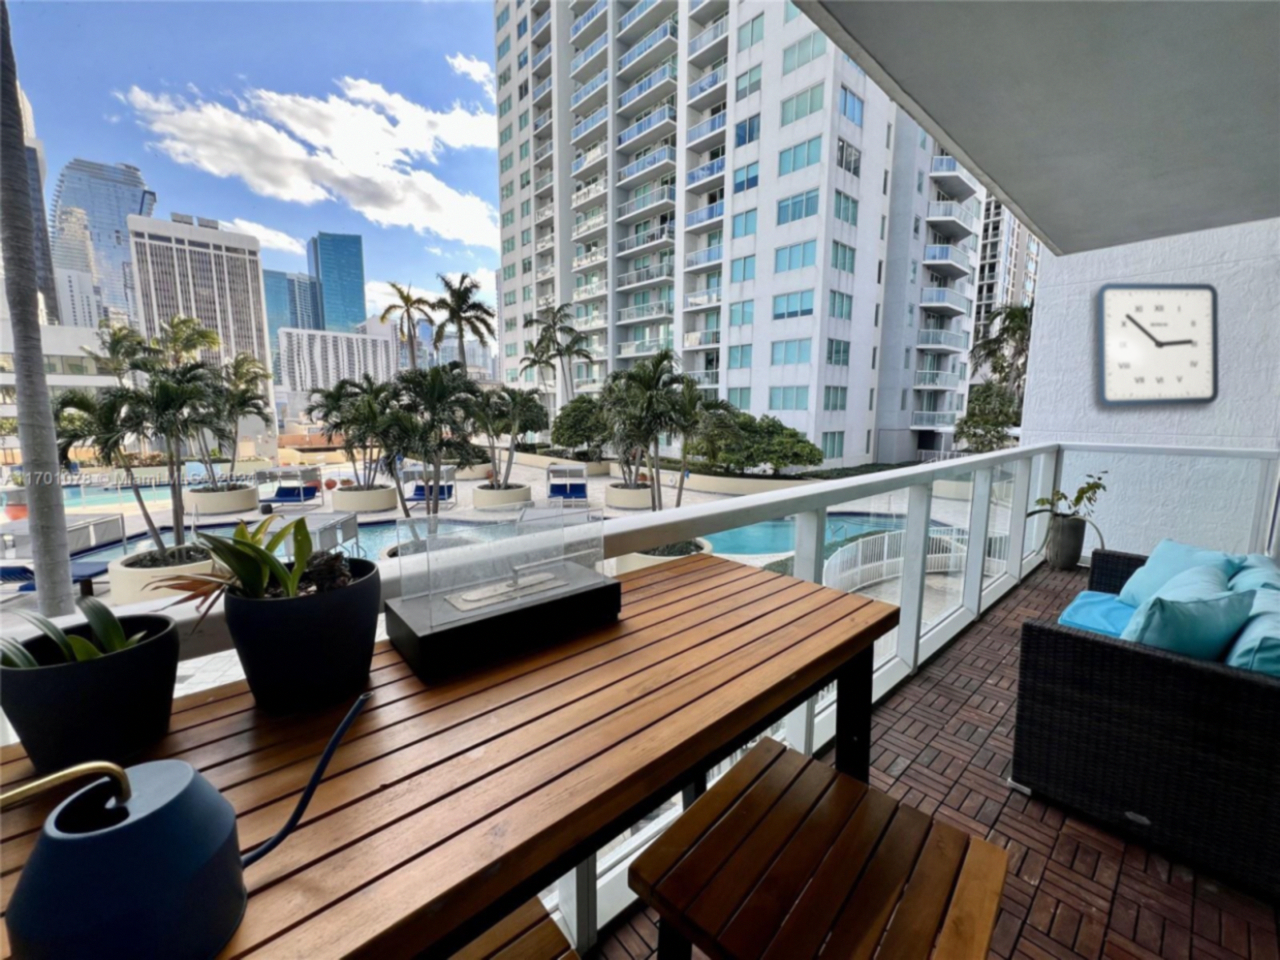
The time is 2,52
